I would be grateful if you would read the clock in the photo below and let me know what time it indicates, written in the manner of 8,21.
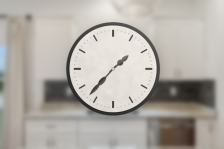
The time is 1,37
